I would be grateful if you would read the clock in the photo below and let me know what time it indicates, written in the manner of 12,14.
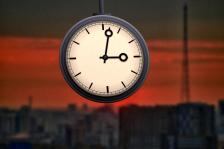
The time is 3,02
